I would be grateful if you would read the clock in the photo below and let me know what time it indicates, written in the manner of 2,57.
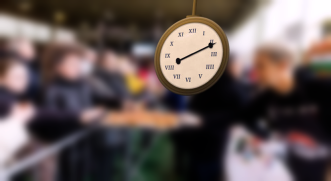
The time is 8,11
